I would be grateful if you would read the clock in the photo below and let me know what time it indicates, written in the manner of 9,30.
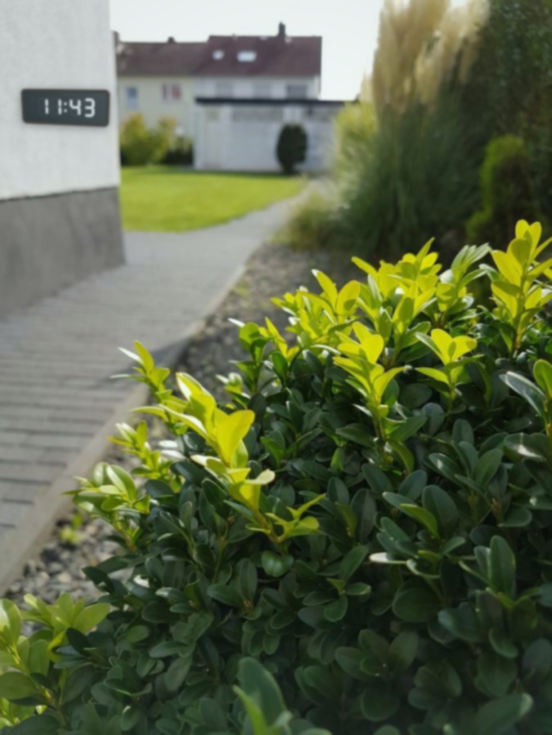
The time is 11,43
